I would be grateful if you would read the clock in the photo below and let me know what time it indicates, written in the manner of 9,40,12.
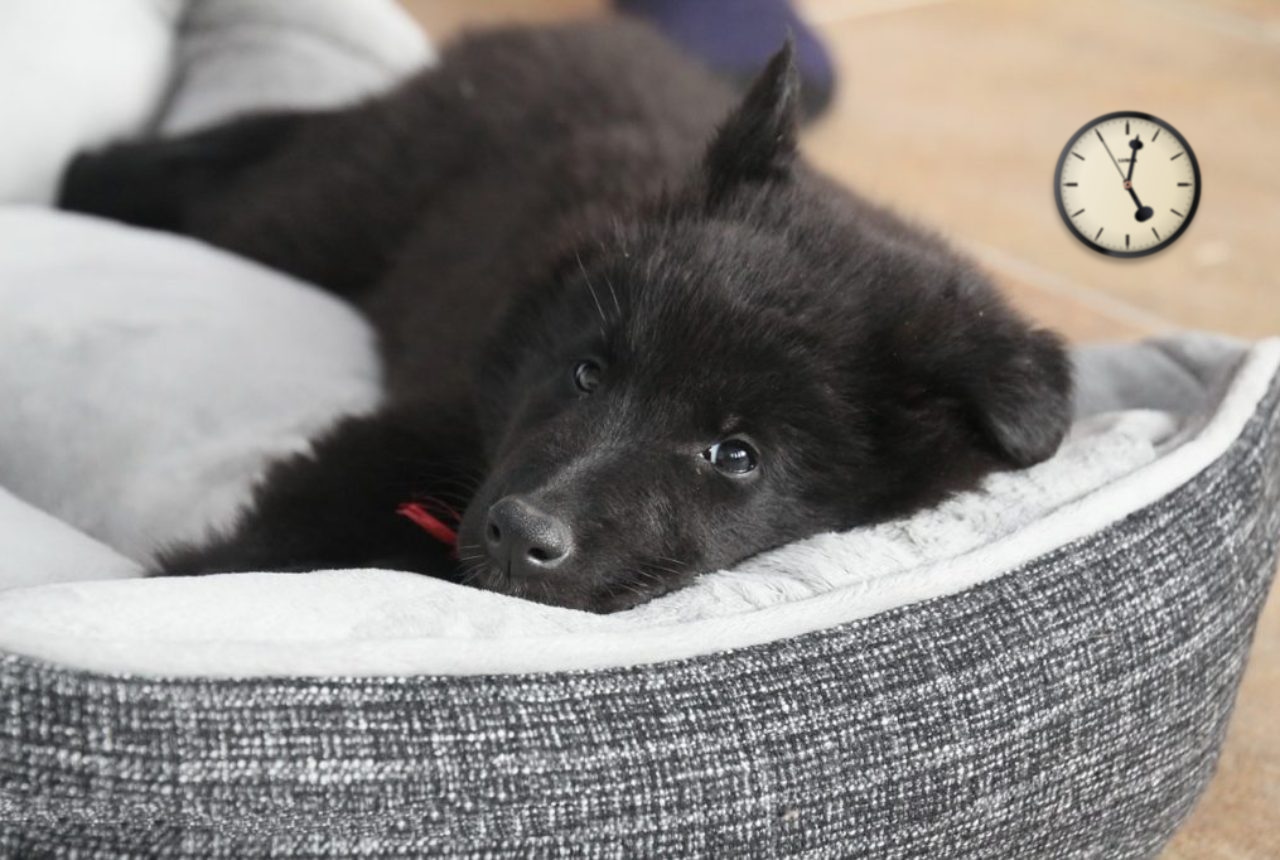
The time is 5,01,55
